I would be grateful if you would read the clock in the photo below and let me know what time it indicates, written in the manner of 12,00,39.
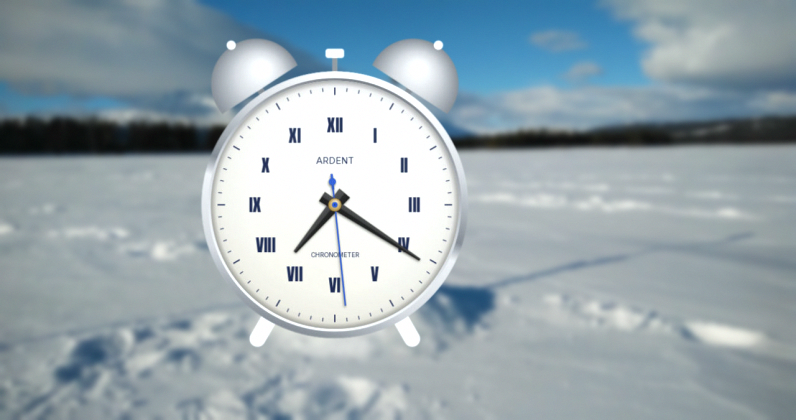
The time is 7,20,29
